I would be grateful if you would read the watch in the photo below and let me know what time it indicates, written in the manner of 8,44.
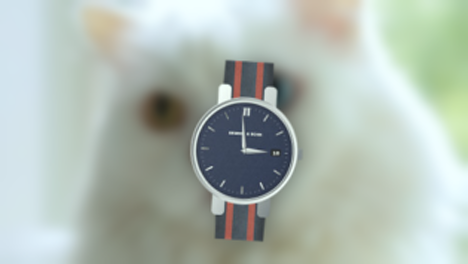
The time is 2,59
